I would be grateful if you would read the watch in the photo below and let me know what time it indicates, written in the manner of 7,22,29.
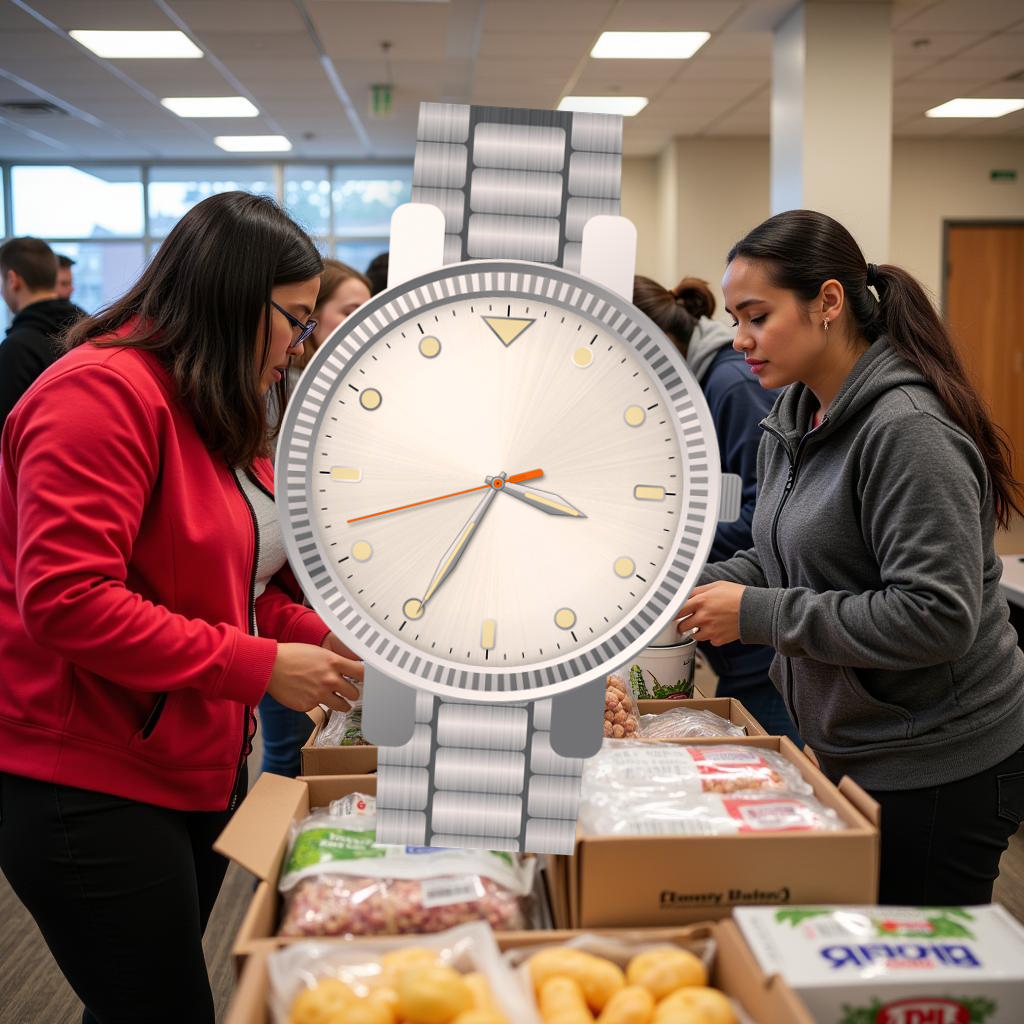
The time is 3,34,42
